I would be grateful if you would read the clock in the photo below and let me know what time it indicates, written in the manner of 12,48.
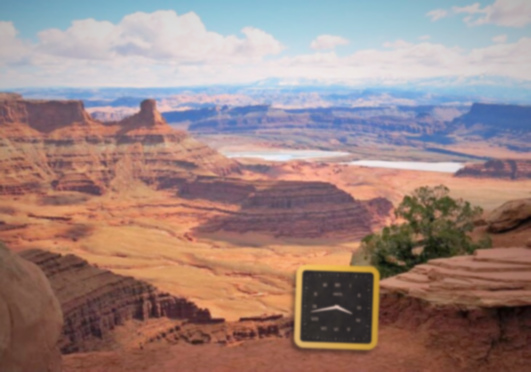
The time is 3,43
